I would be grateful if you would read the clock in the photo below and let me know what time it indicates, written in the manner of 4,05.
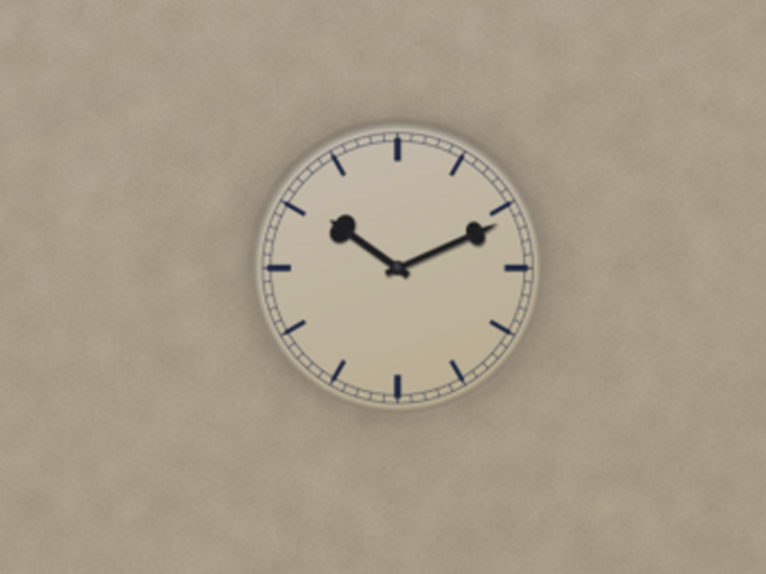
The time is 10,11
